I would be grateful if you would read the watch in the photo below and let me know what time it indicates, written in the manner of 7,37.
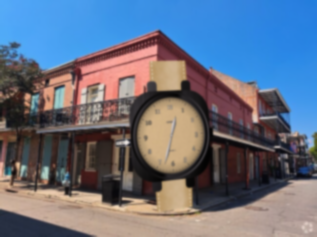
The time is 12,33
